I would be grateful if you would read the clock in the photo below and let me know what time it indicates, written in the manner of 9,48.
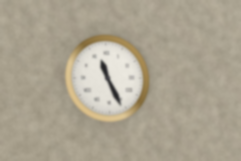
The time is 11,26
